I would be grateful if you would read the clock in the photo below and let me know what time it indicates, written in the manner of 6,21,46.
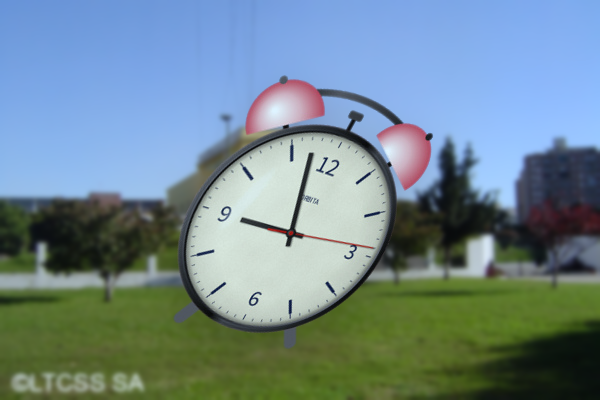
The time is 8,57,14
